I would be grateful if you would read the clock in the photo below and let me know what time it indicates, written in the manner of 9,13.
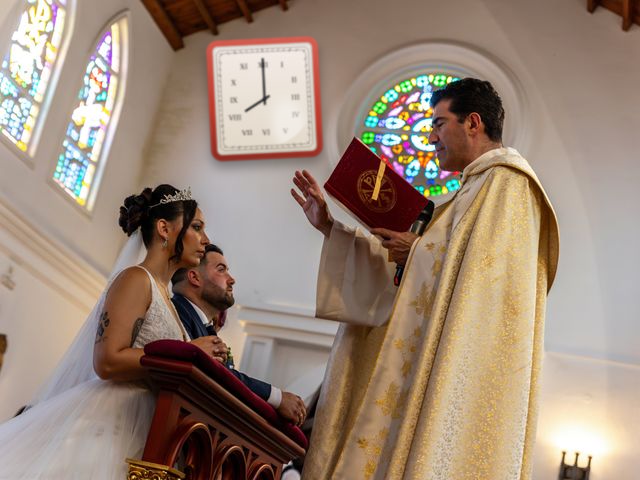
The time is 8,00
